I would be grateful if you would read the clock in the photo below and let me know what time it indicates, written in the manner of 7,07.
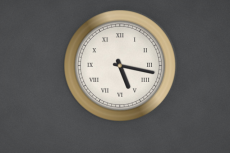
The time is 5,17
